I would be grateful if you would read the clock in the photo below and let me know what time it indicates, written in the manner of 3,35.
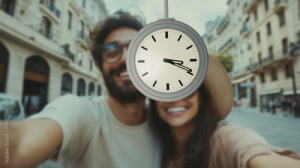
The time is 3,19
